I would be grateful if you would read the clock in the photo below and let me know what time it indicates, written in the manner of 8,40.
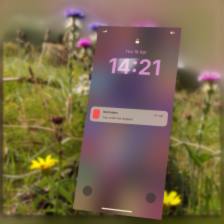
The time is 14,21
